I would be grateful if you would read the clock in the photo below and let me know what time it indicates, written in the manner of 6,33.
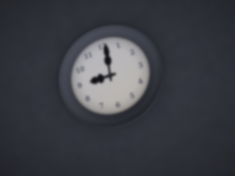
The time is 9,01
